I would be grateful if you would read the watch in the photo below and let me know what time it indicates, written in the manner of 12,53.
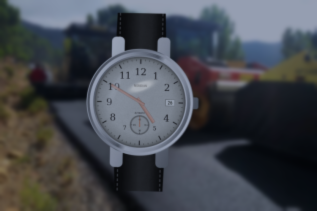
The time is 4,50
